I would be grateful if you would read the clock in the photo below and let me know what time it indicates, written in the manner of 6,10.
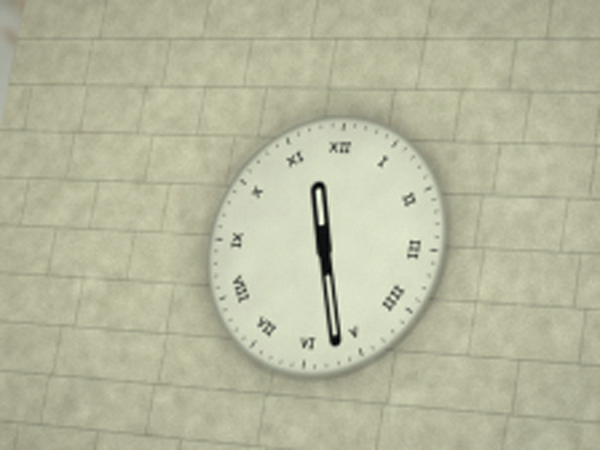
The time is 11,27
